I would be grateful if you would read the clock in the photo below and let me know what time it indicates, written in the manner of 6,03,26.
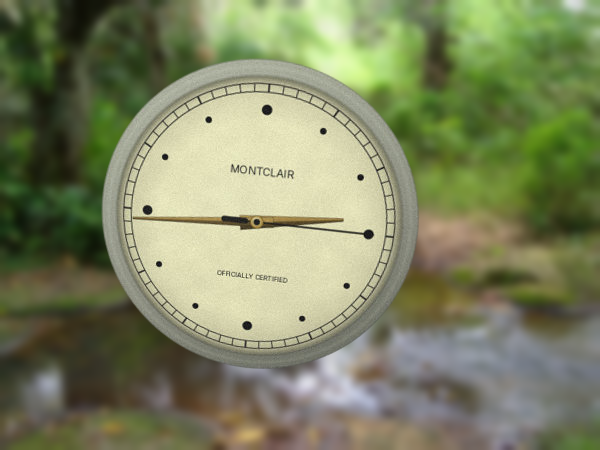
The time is 2,44,15
